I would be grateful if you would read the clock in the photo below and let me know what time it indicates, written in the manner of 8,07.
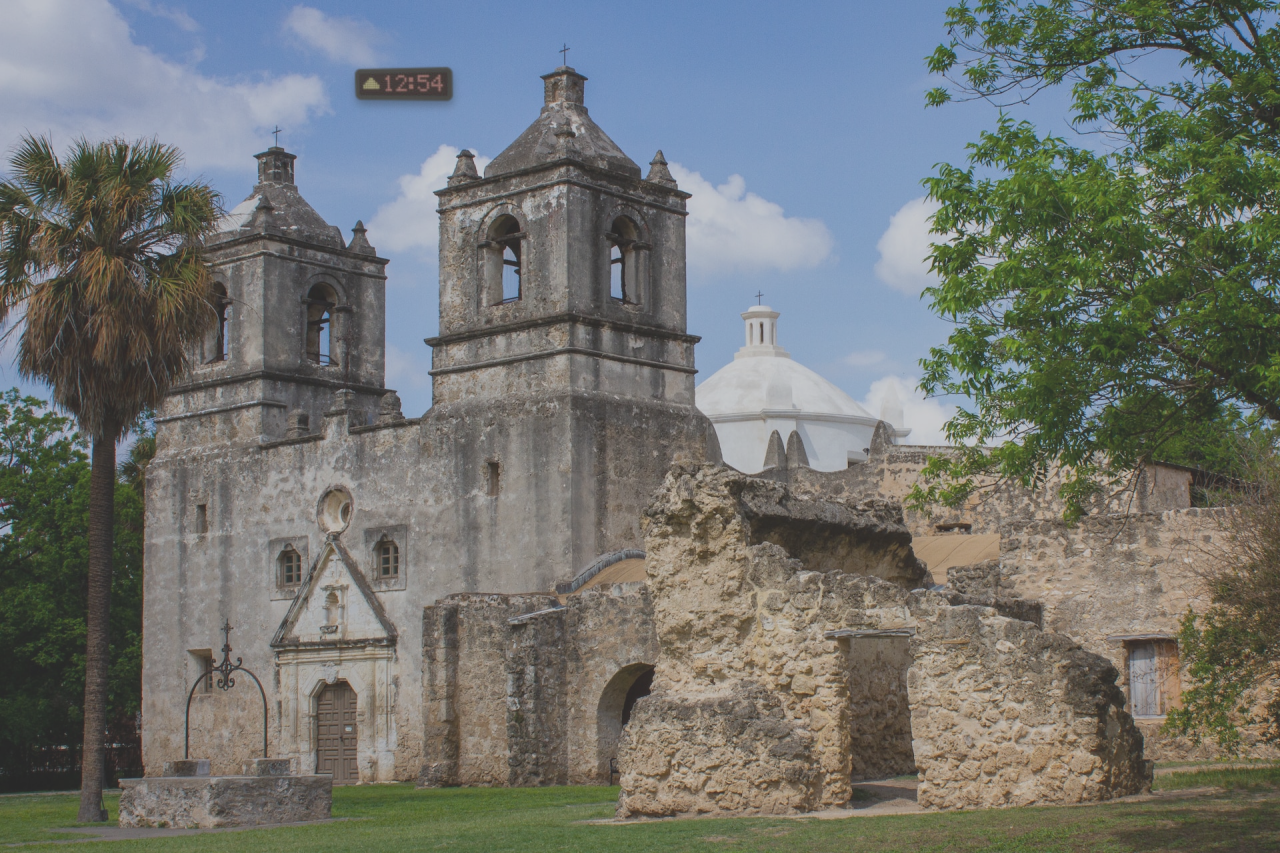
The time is 12,54
